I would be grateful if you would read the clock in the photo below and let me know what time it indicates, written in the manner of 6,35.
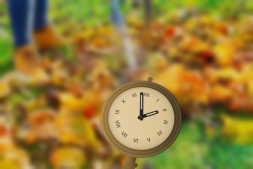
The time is 1,58
